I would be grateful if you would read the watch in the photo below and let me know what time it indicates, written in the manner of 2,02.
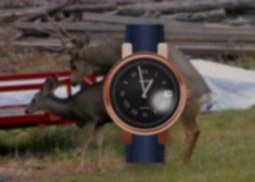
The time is 12,58
